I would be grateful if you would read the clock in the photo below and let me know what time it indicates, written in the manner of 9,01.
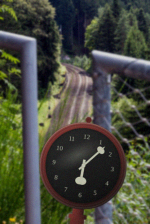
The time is 6,07
